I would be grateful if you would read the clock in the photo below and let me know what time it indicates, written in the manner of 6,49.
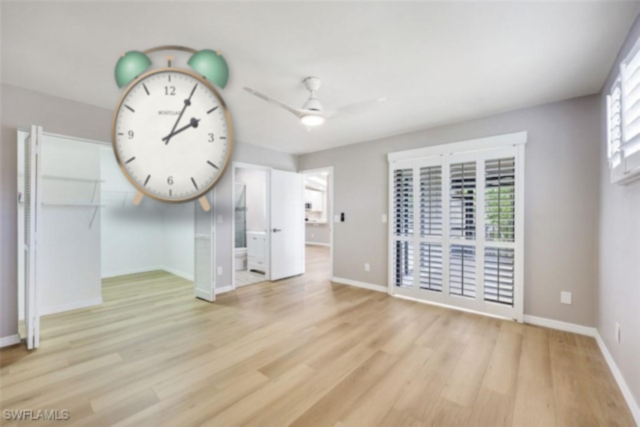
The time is 2,05
